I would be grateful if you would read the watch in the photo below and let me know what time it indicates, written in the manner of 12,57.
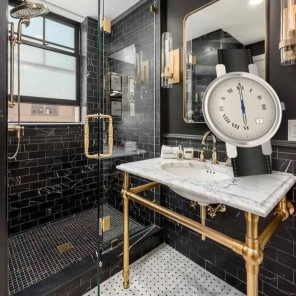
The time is 6,00
